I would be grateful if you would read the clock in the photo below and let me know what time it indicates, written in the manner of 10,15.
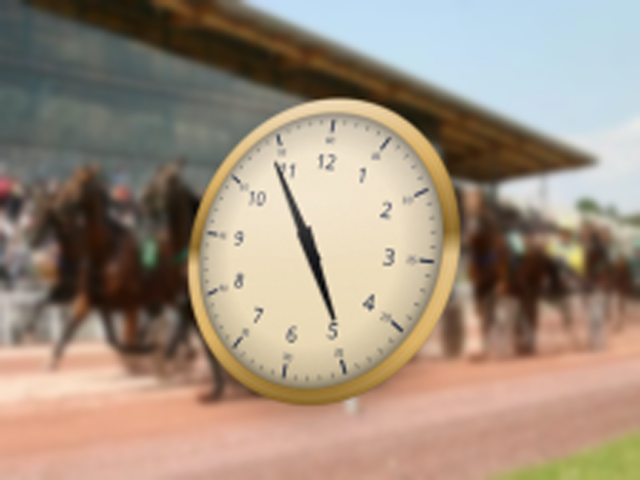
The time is 4,54
